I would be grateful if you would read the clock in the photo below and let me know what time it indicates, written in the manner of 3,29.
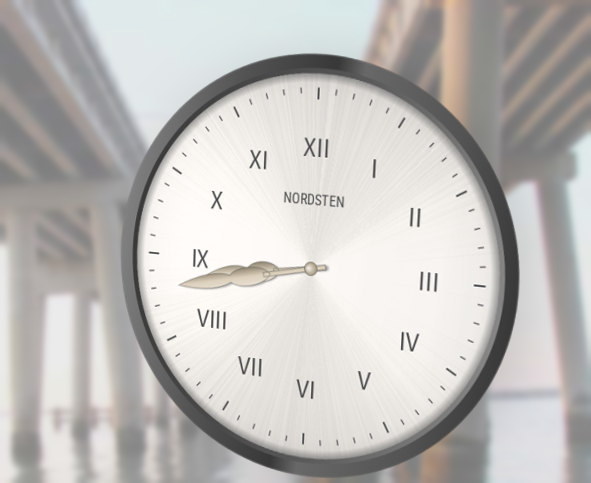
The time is 8,43
